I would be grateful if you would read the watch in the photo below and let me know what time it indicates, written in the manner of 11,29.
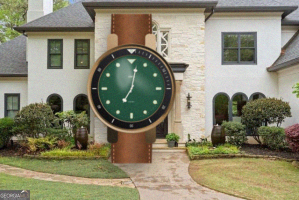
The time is 7,02
